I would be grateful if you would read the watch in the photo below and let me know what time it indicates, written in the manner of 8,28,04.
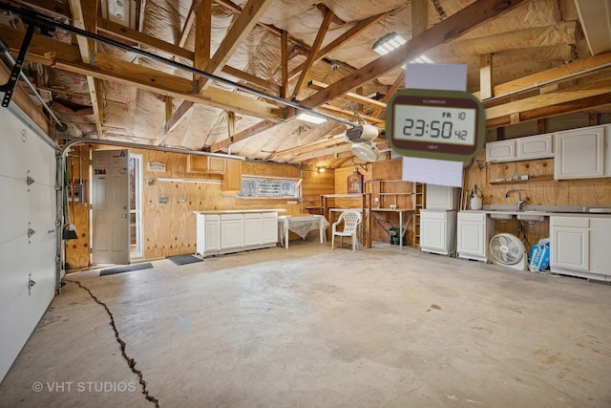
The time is 23,50,42
